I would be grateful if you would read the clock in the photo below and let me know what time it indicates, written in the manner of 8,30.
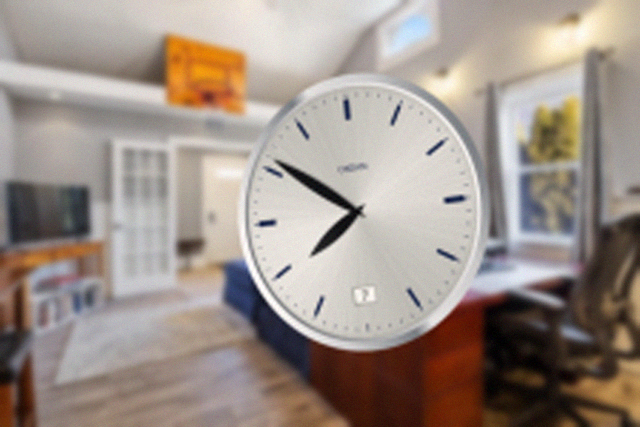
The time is 7,51
